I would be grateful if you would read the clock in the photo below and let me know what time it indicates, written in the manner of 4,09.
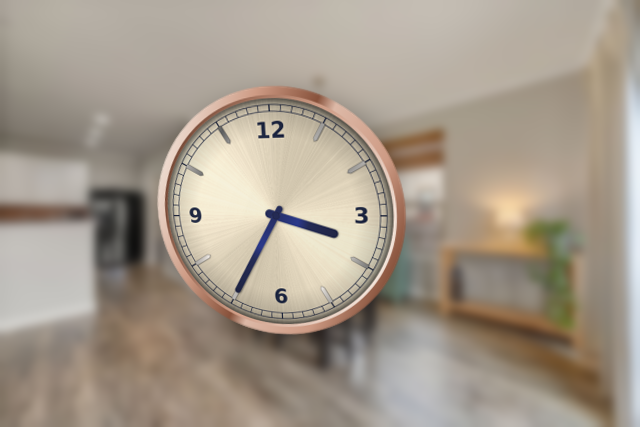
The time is 3,35
